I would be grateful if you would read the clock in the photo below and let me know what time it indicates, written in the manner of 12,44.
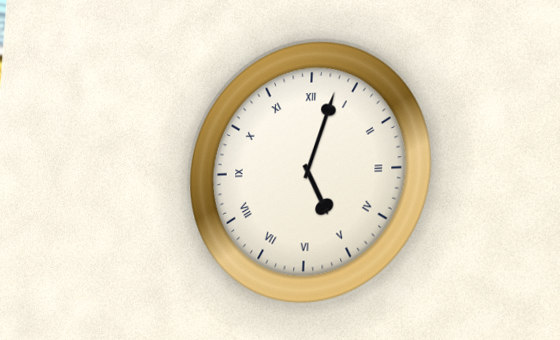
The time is 5,03
